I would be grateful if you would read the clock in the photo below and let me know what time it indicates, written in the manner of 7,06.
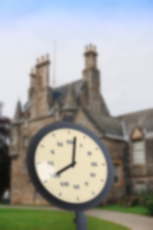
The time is 8,02
